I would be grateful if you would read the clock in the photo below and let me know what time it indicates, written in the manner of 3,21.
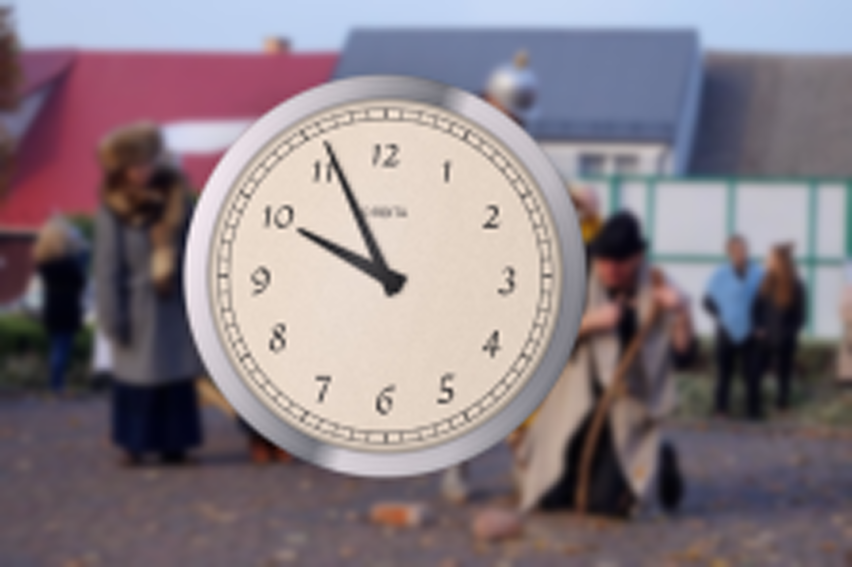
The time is 9,56
